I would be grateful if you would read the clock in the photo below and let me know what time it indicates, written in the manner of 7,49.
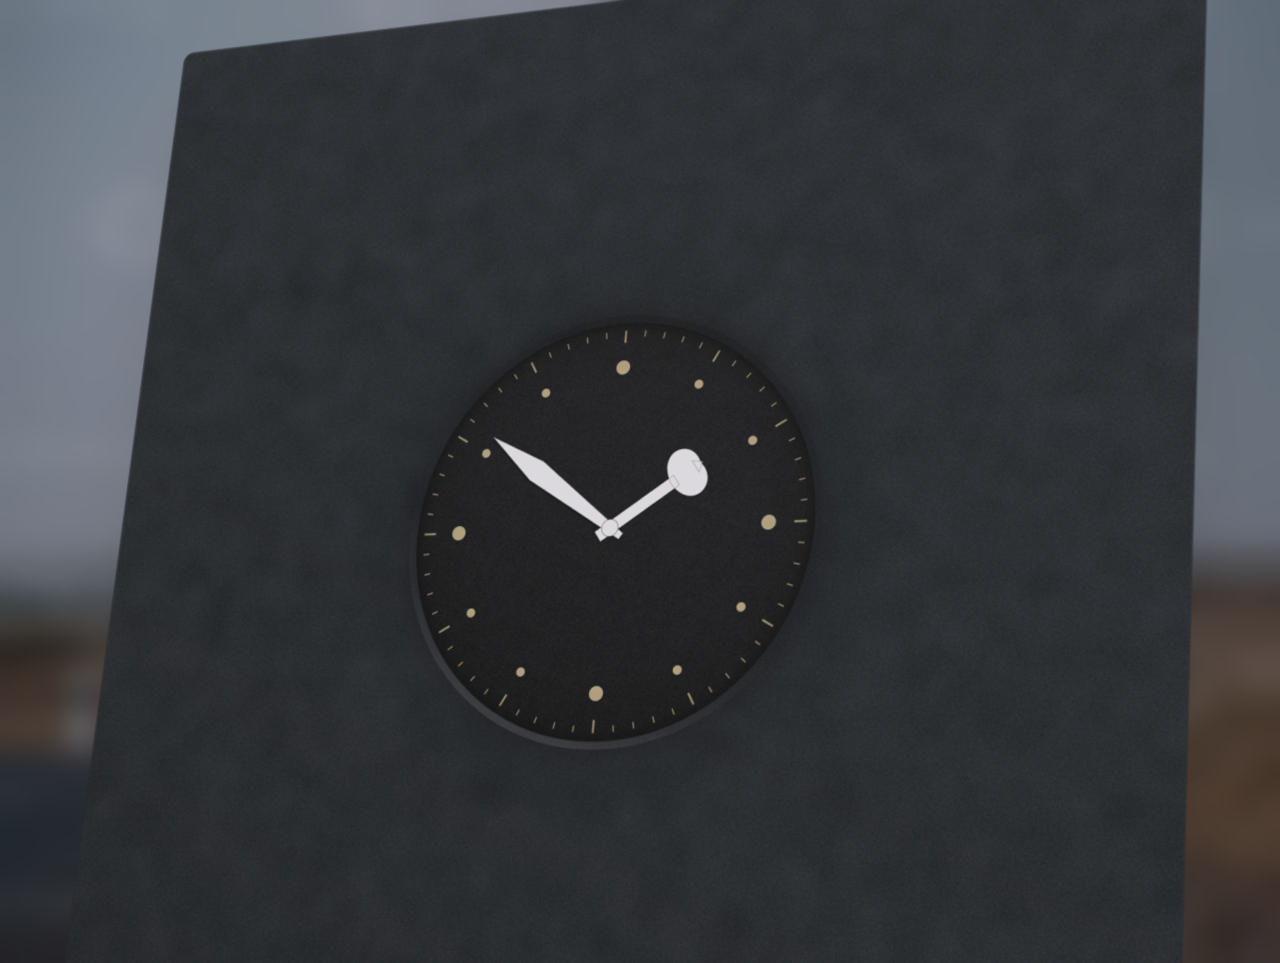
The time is 1,51
